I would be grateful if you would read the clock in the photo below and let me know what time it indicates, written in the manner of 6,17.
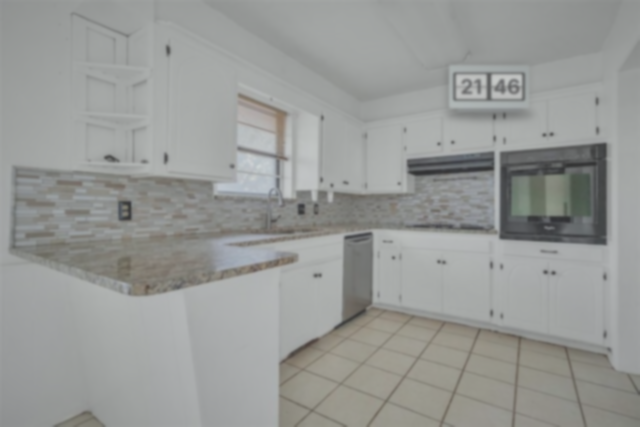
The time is 21,46
